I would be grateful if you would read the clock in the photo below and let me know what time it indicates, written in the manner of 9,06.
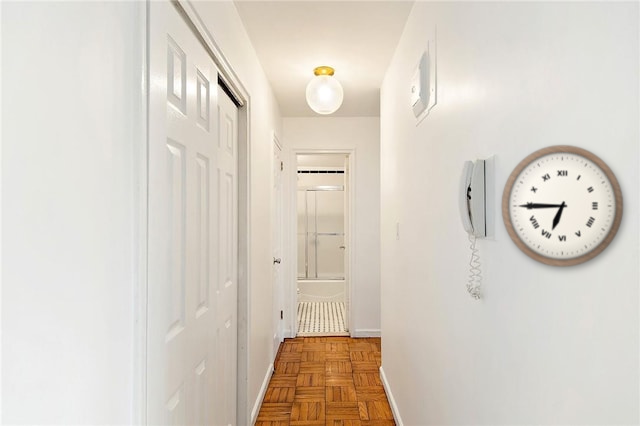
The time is 6,45
